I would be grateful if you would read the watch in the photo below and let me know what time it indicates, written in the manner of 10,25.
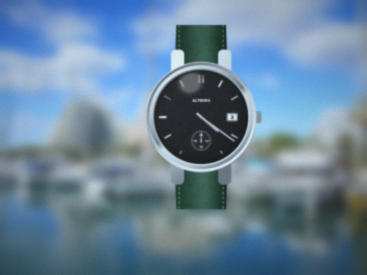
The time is 4,21
